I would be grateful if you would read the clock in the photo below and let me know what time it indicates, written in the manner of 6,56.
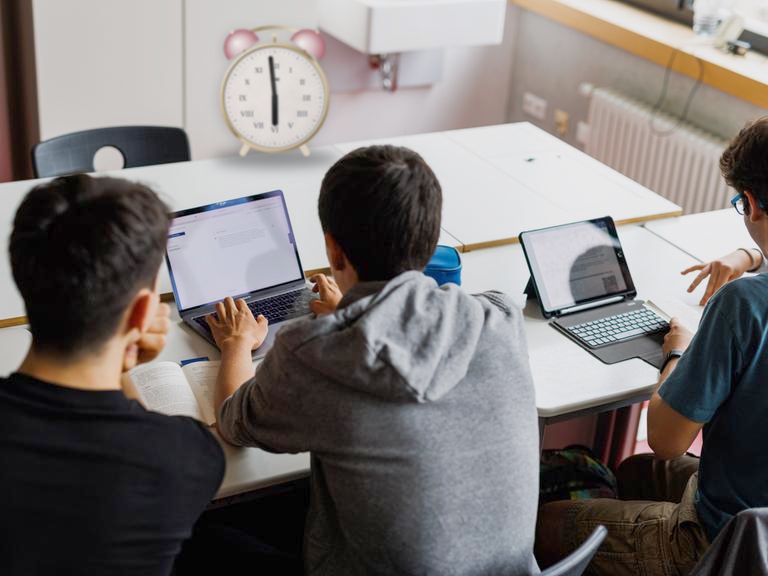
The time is 5,59
